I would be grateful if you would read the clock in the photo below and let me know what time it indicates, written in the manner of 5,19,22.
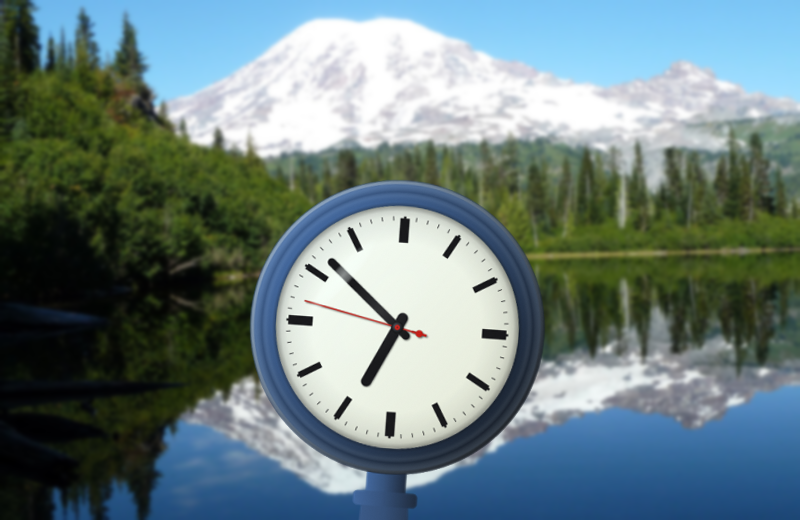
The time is 6,51,47
